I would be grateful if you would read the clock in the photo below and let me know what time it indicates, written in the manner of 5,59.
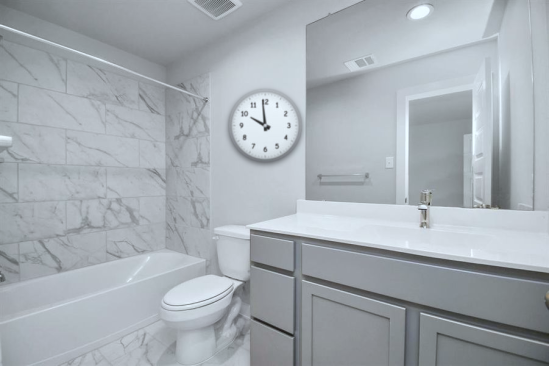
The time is 9,59
